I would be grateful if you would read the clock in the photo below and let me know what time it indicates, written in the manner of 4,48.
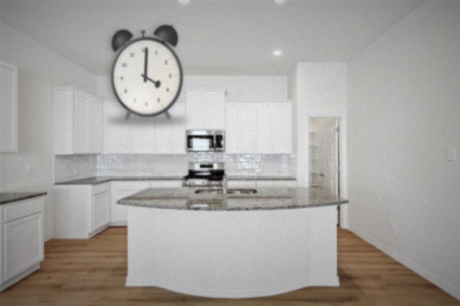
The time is 4,01
